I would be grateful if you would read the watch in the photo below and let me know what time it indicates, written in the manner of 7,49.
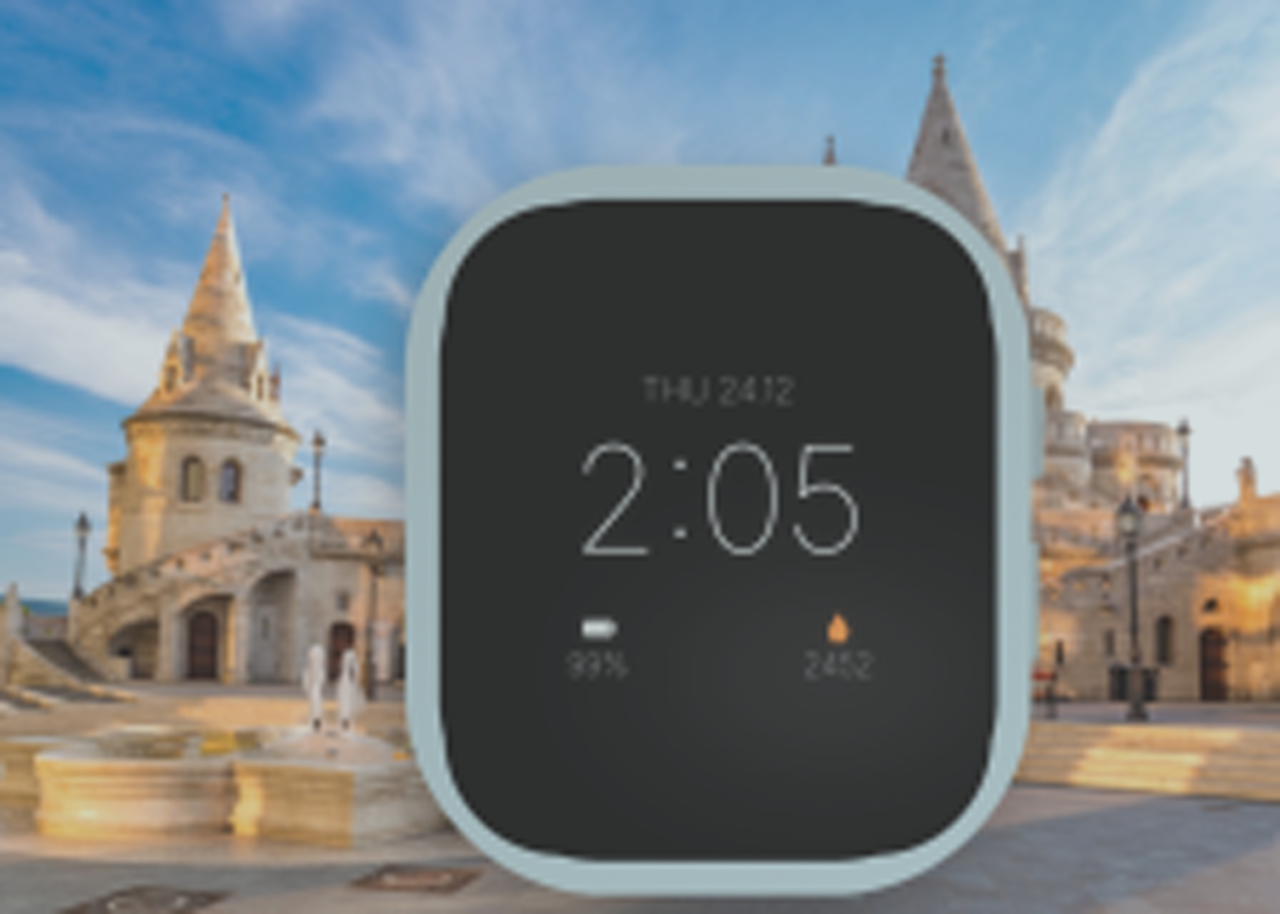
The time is 2,05
